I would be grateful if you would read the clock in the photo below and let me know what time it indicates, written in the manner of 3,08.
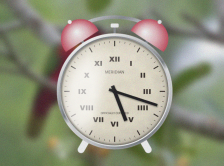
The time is 5,18
